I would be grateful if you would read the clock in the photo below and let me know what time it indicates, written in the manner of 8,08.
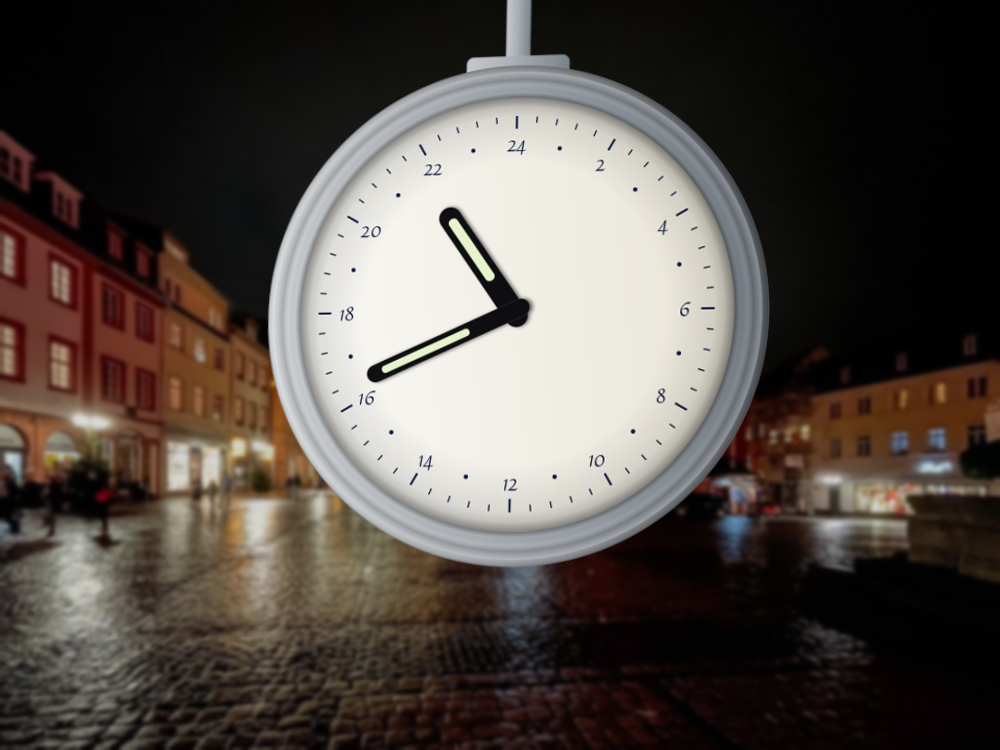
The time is 21,41
